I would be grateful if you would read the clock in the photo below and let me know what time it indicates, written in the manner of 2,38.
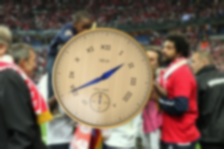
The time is 1,40
